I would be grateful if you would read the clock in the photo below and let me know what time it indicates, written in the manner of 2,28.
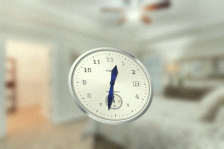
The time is 12,32
